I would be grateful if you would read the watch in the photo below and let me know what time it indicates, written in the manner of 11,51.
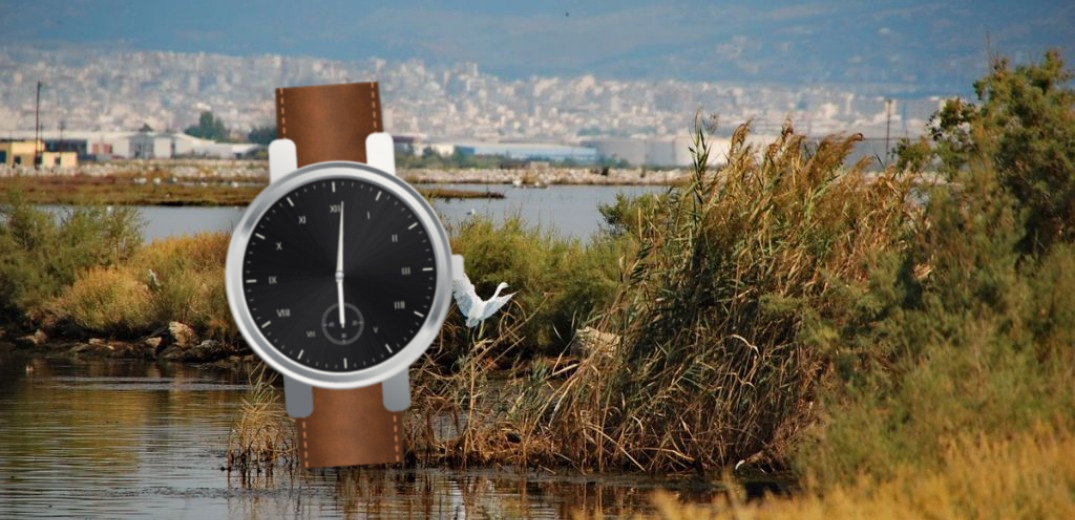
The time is 6,01
